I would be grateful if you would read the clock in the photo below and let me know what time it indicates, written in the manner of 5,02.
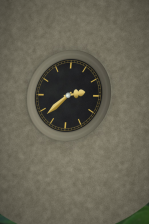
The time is 2,38
